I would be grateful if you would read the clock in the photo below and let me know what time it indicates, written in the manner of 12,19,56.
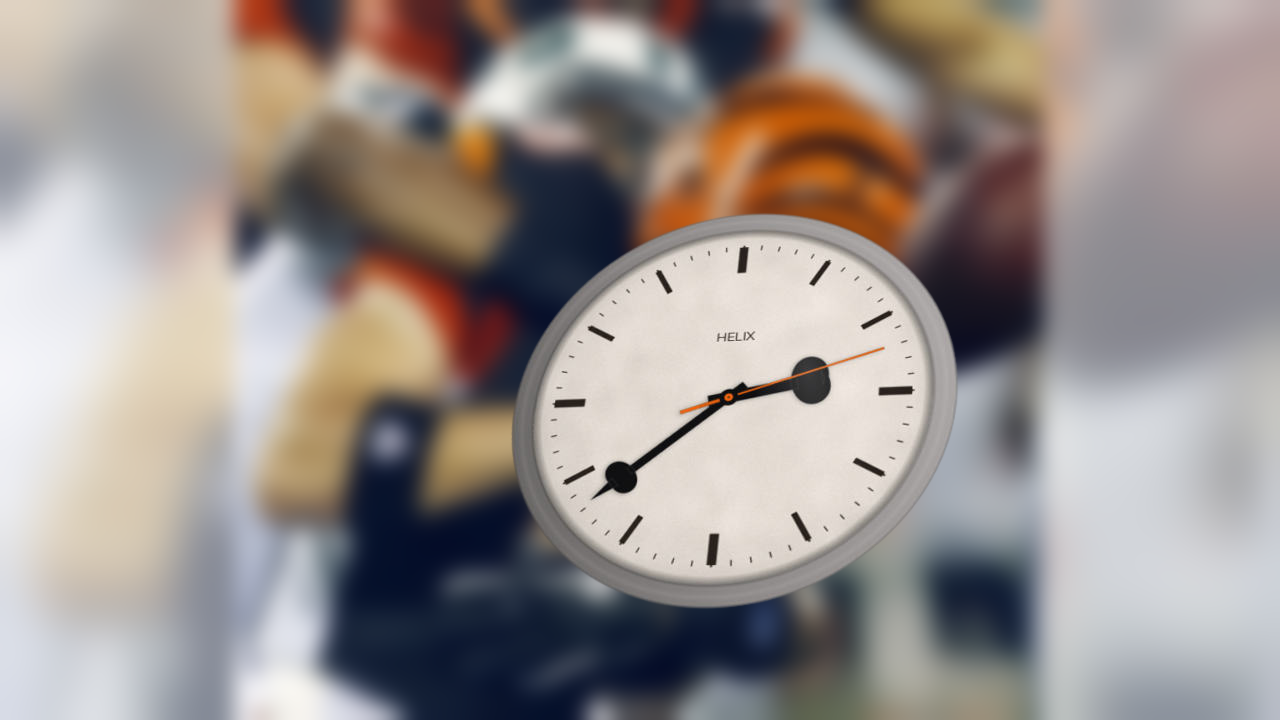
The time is 2,38,12
